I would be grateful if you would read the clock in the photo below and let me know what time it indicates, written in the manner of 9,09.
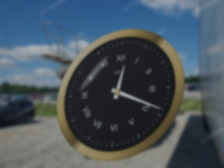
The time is 12,19
